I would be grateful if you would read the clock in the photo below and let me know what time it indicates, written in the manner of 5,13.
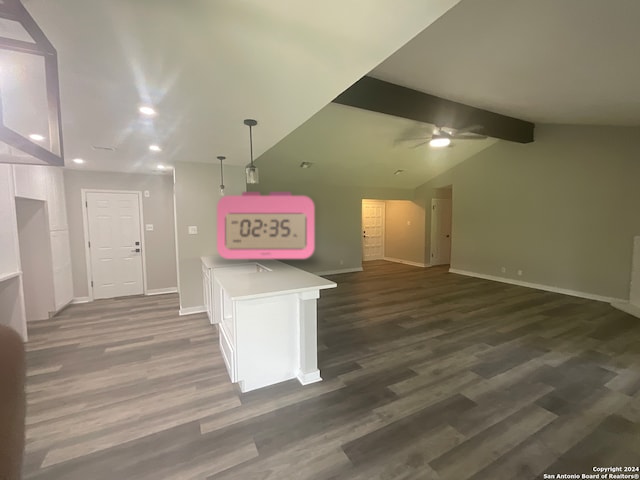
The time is 2,35
